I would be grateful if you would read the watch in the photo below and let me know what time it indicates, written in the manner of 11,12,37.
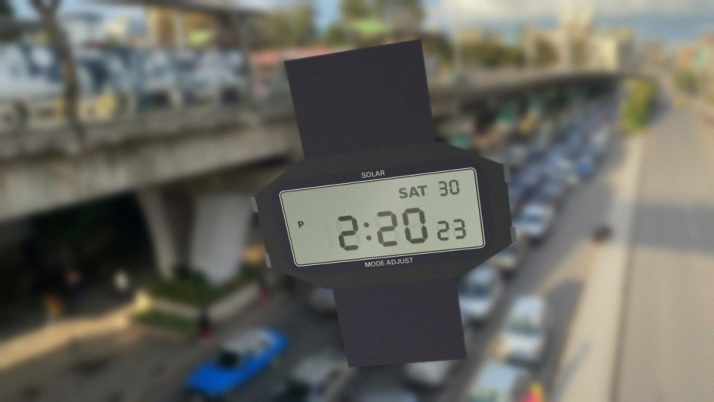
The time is 2,20,23
